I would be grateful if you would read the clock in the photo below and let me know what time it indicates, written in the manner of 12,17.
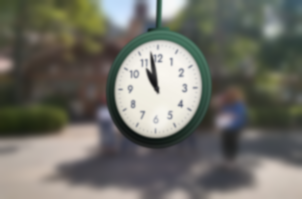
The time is 10,58
